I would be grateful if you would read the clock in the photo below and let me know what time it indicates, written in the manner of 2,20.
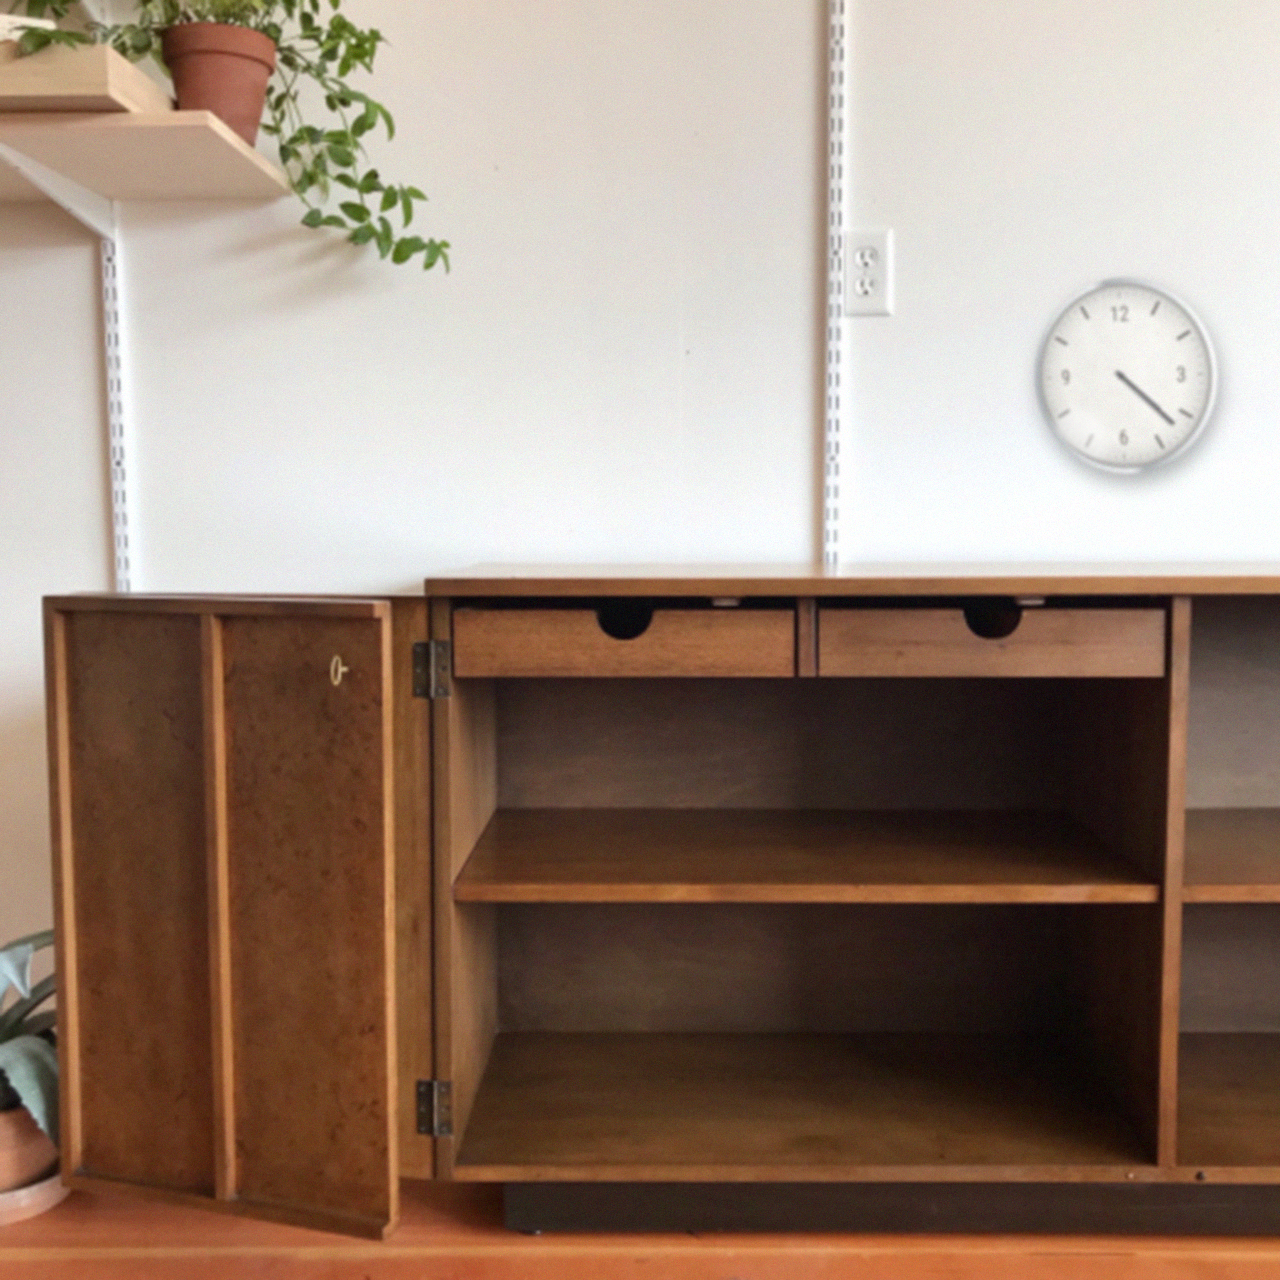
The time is 4,22
